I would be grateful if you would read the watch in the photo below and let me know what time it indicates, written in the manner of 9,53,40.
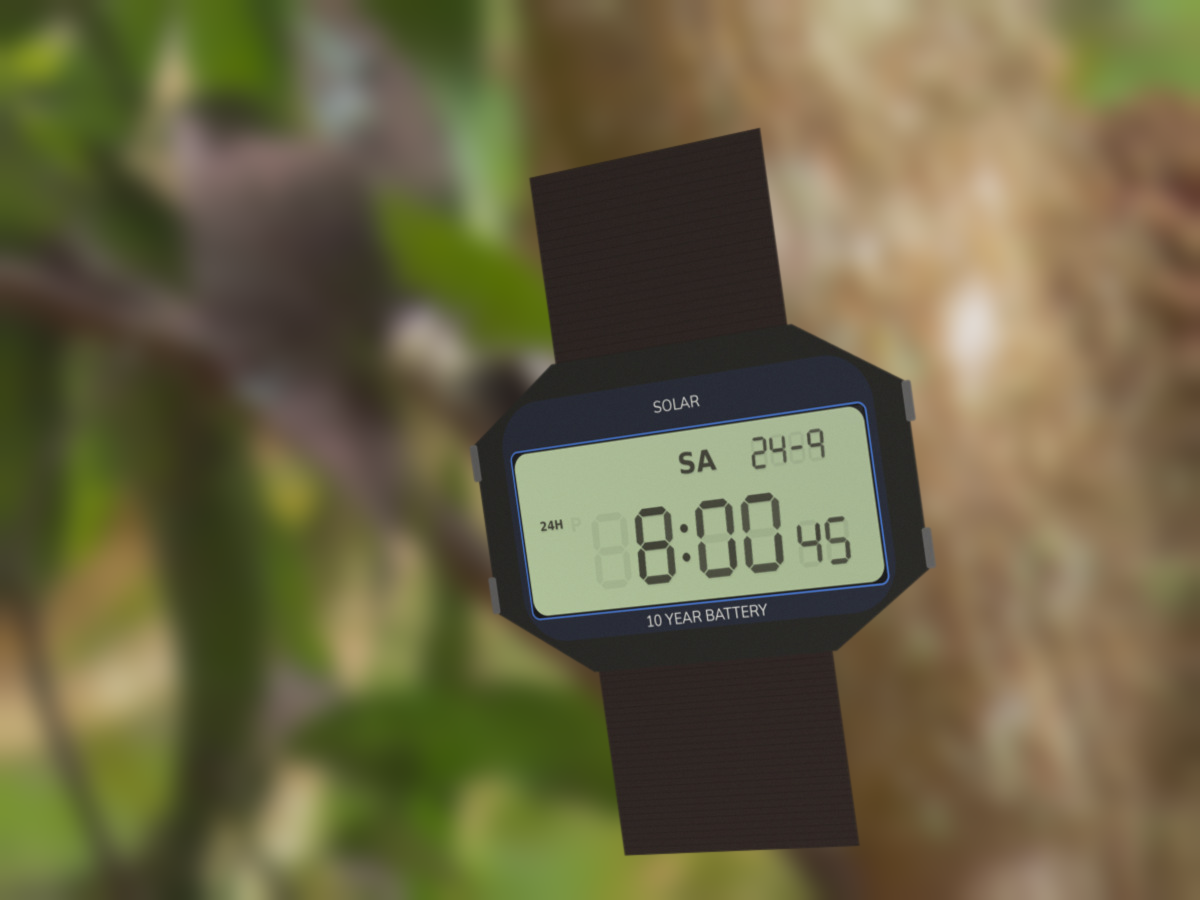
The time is 8,00,45
